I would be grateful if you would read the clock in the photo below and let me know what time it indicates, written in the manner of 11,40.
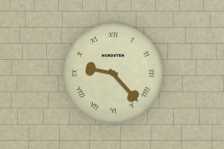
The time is 9,23
